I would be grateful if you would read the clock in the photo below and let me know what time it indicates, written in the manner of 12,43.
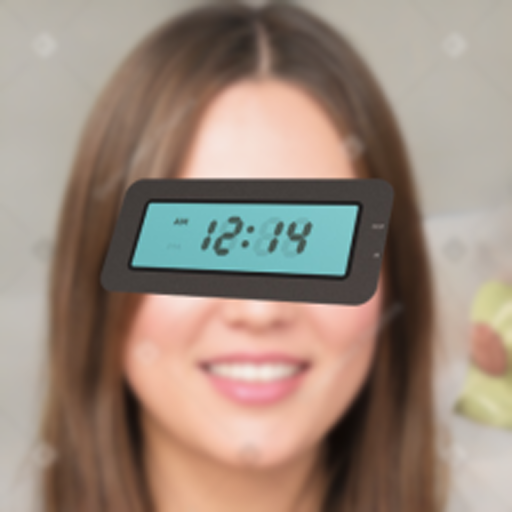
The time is 12,14
